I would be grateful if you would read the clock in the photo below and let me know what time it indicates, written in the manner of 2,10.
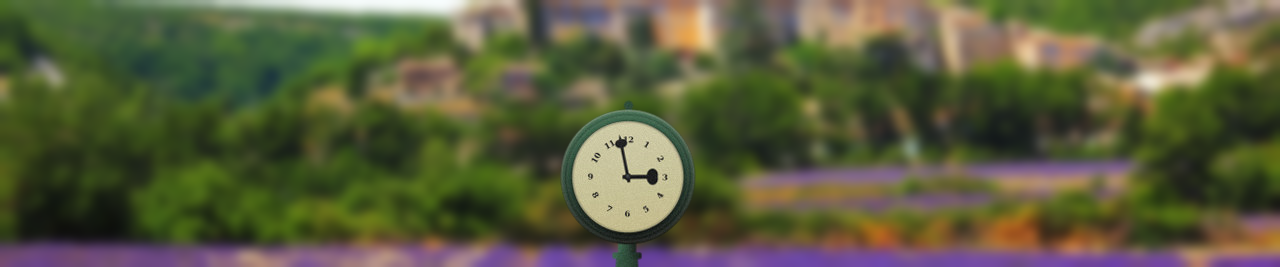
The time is 2,58
